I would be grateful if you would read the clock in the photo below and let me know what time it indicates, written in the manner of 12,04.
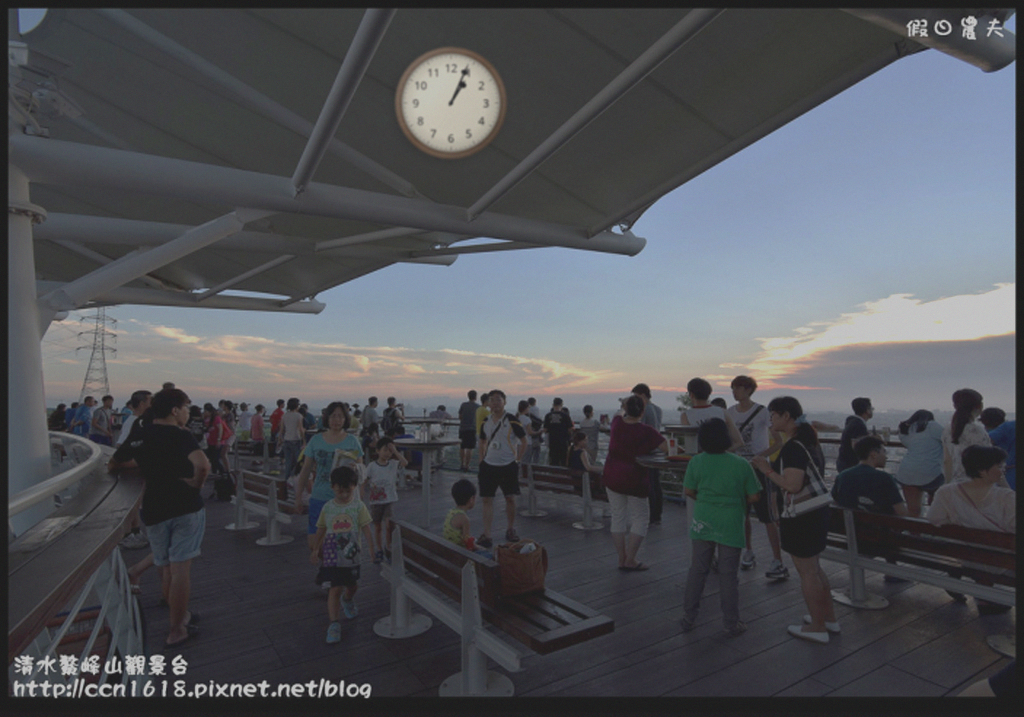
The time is 1,04
